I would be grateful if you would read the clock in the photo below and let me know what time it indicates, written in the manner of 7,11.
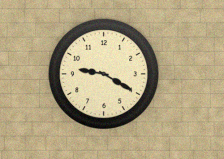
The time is 9,20
